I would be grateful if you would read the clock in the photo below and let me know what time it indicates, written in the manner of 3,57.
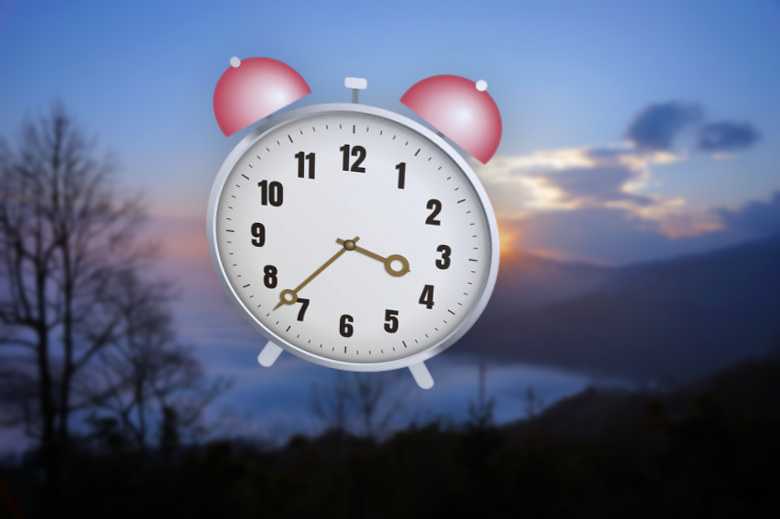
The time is 3,37
